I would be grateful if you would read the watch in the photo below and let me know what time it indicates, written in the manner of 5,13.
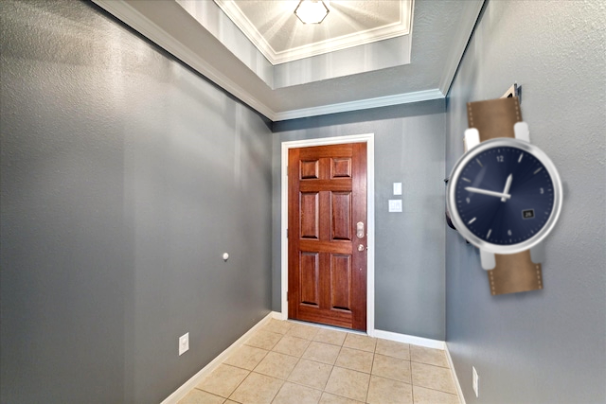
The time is 12,48
